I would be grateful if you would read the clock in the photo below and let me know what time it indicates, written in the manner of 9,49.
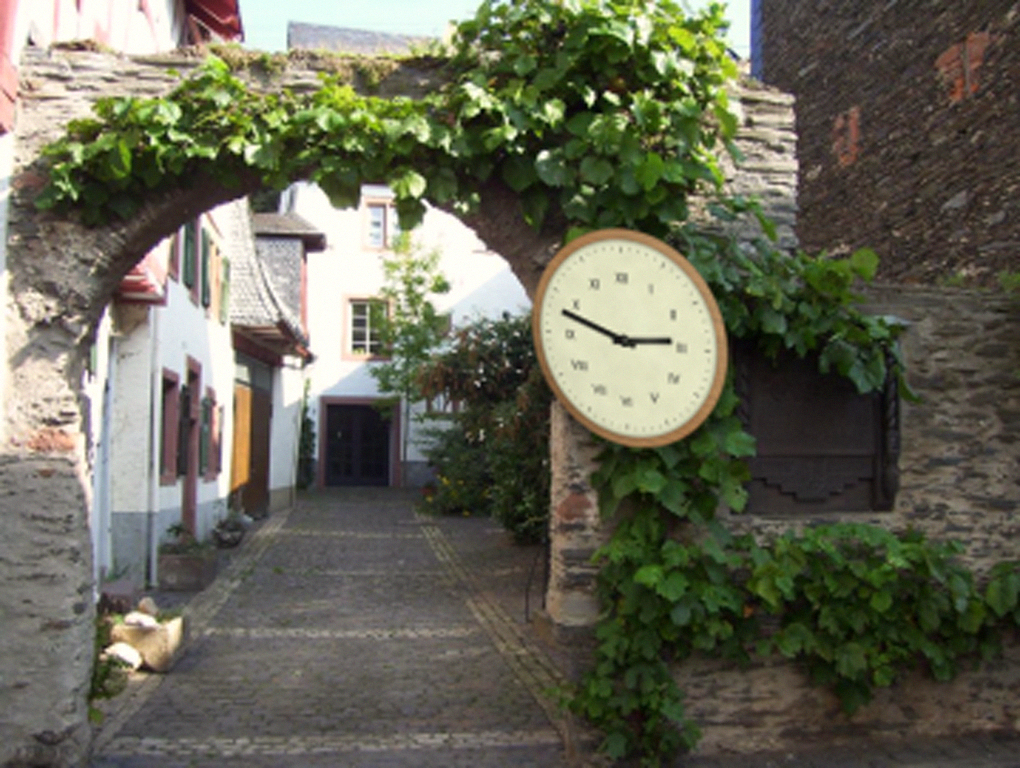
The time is 2,48
